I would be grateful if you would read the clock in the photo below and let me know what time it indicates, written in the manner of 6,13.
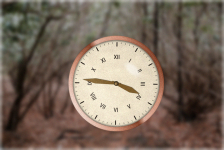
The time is 3,46
